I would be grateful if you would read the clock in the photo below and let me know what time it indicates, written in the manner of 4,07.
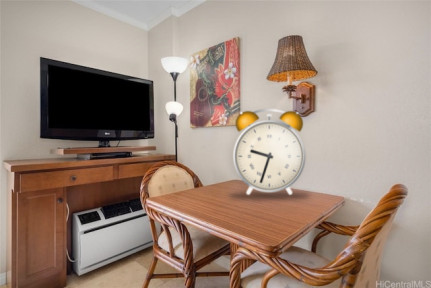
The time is 9,33
